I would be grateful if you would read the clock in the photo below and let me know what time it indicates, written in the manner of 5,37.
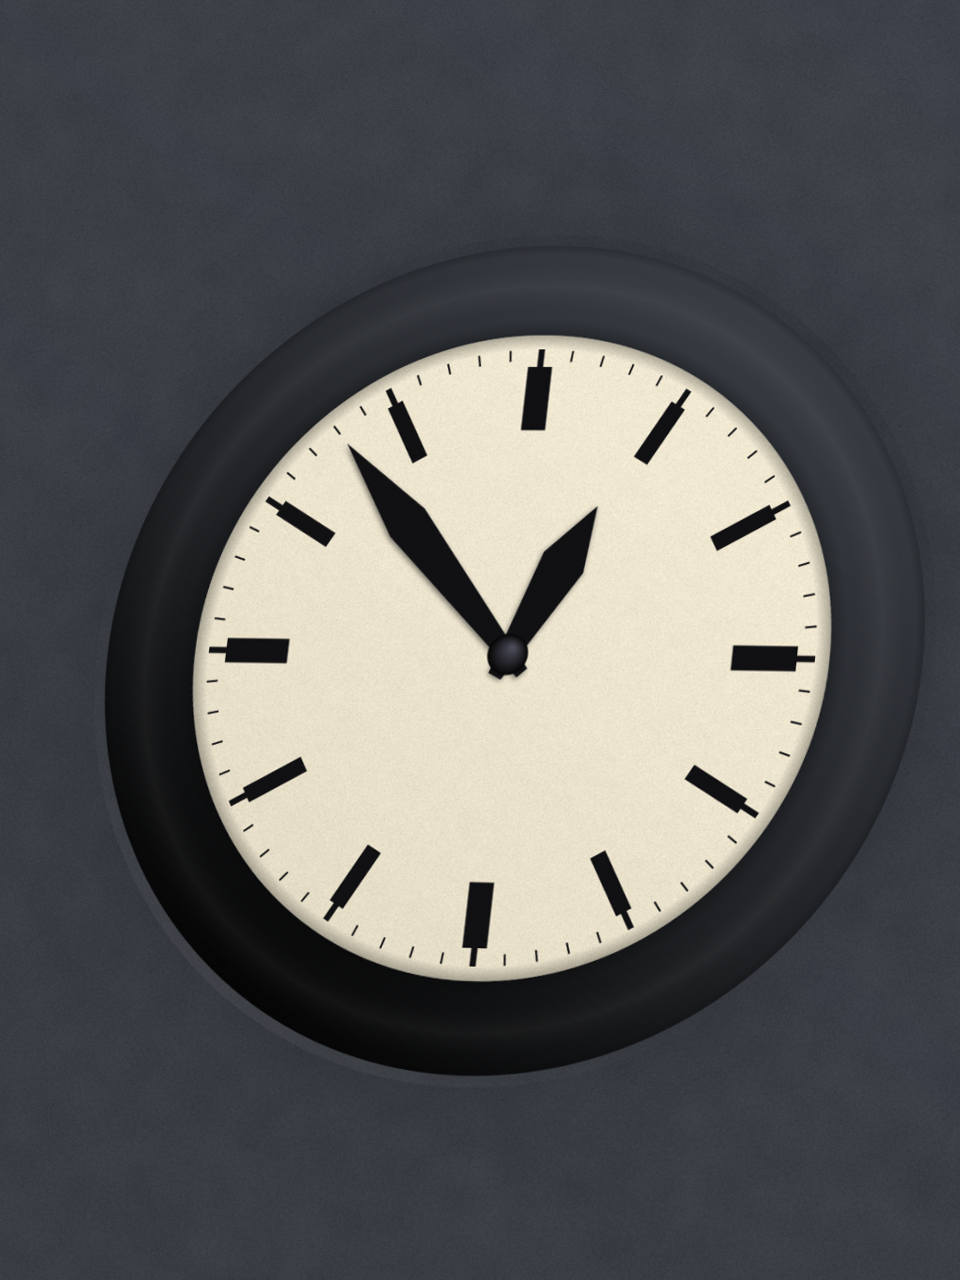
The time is 12,53
